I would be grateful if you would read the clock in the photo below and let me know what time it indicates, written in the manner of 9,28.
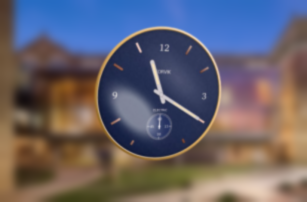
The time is 11,20
